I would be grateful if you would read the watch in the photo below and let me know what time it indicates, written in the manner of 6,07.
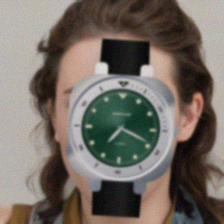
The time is 7,19
